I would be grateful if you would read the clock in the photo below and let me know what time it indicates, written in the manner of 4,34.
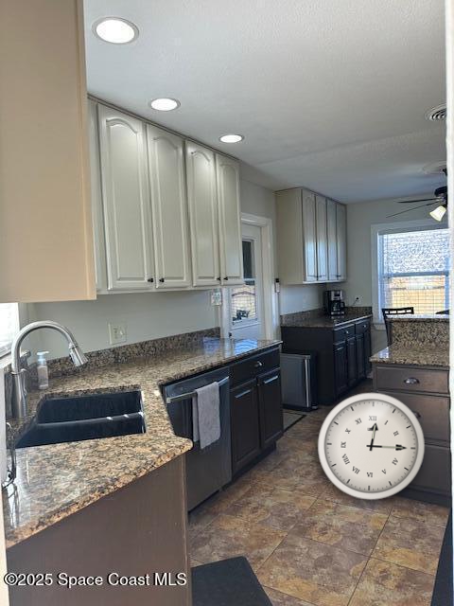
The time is 12,15
